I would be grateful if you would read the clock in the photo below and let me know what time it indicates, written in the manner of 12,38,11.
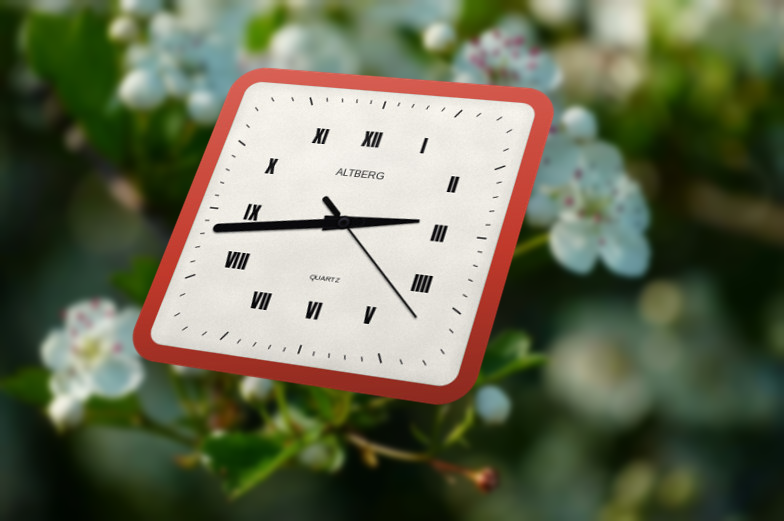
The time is 2,43,22
